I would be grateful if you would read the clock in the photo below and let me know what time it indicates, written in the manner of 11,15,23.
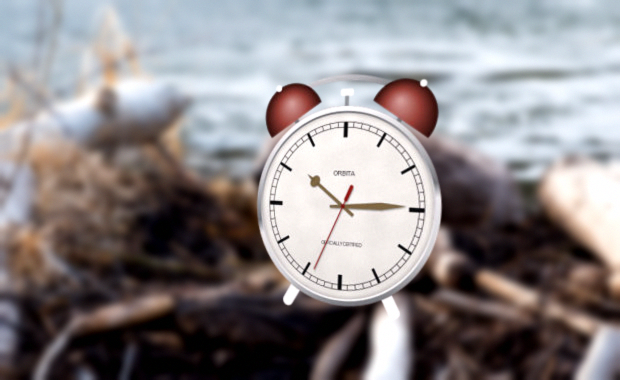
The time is 10,14,34
